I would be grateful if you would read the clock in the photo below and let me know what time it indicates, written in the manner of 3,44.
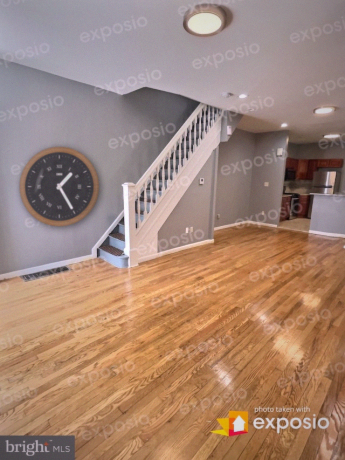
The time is 1,25
